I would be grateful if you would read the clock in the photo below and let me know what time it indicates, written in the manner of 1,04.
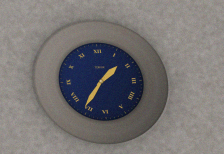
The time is 1,36
